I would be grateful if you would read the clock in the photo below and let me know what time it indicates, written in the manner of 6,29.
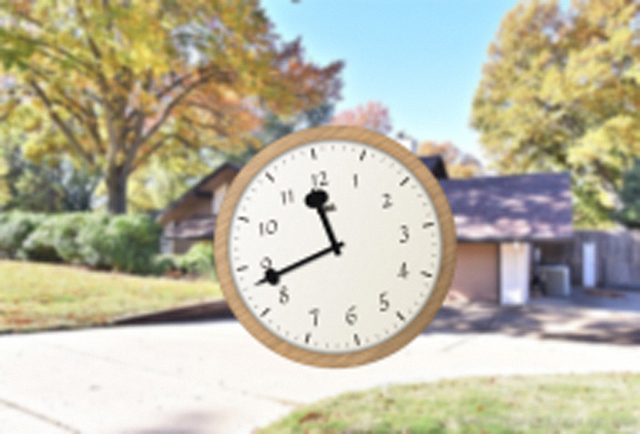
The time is 11,43
